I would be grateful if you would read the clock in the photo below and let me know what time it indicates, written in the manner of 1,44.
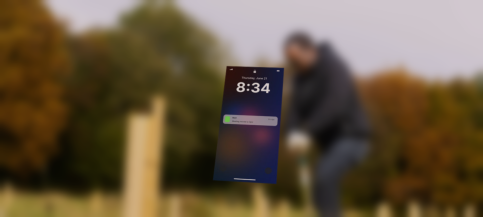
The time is 8,34
